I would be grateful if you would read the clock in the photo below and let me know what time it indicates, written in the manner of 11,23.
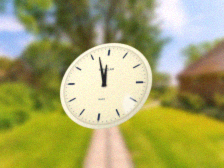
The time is 11,57
